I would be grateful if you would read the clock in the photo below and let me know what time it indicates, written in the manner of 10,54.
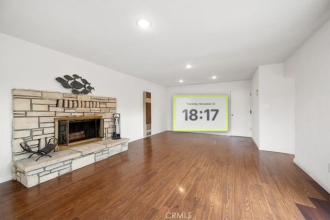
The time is 18,17
